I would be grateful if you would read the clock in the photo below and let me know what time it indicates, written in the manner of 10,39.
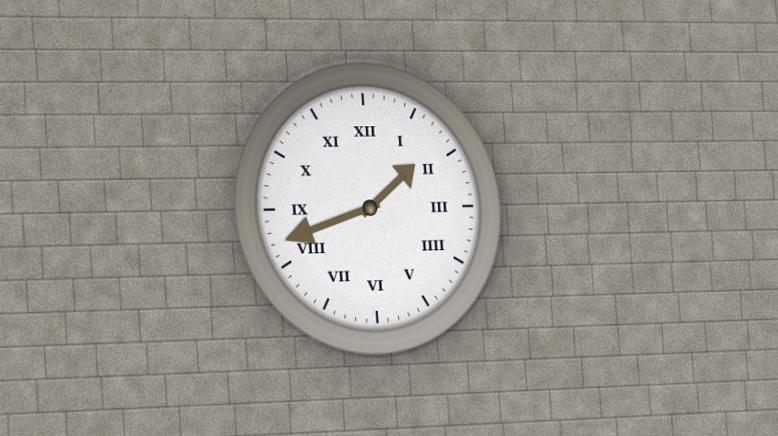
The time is 1,42
